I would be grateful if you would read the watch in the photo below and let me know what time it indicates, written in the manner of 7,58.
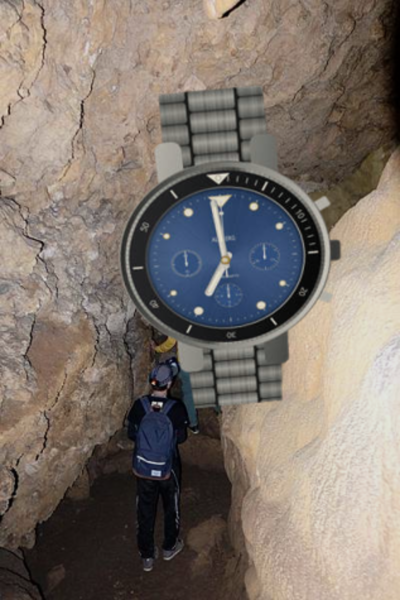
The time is 6,59
